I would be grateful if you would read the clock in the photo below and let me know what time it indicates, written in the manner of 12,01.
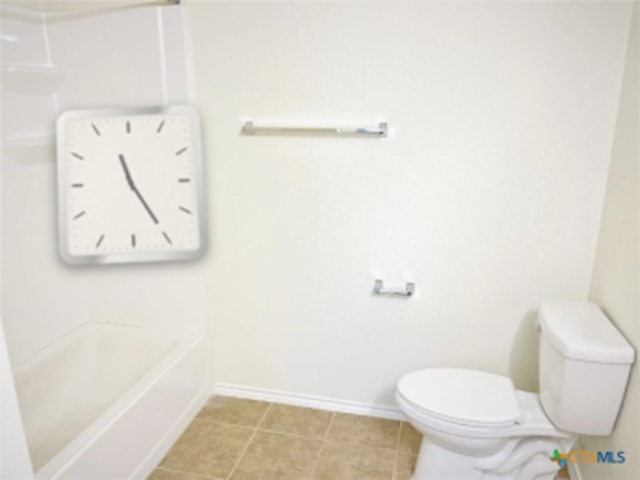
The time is 11,25
